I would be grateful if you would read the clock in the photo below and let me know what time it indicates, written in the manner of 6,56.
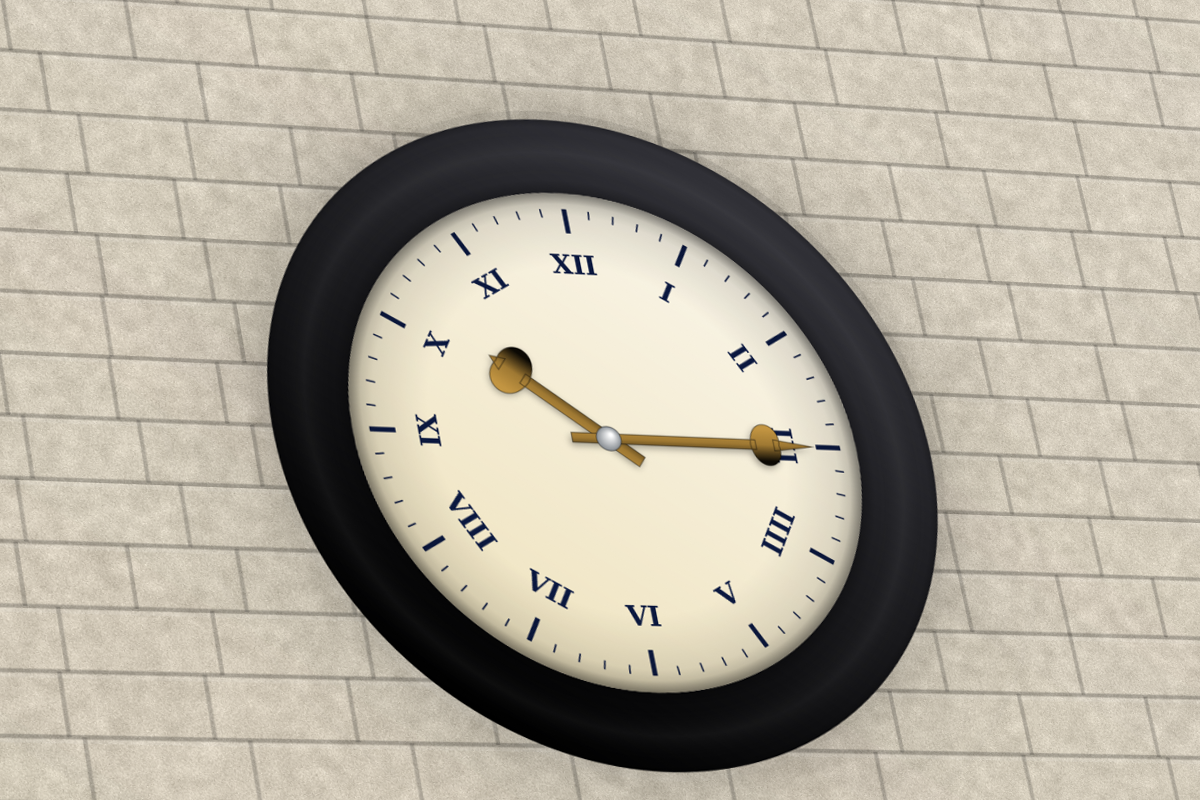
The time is 10,15
